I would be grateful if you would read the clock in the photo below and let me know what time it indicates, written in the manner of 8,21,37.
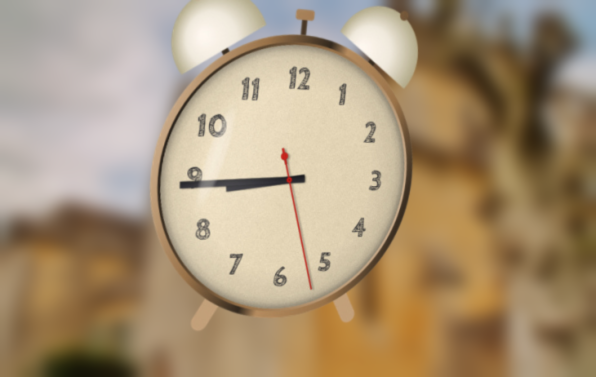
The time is 8,44,27
